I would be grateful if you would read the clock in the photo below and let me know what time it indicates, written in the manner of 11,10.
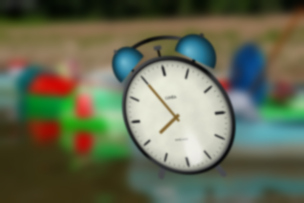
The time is 7,55
